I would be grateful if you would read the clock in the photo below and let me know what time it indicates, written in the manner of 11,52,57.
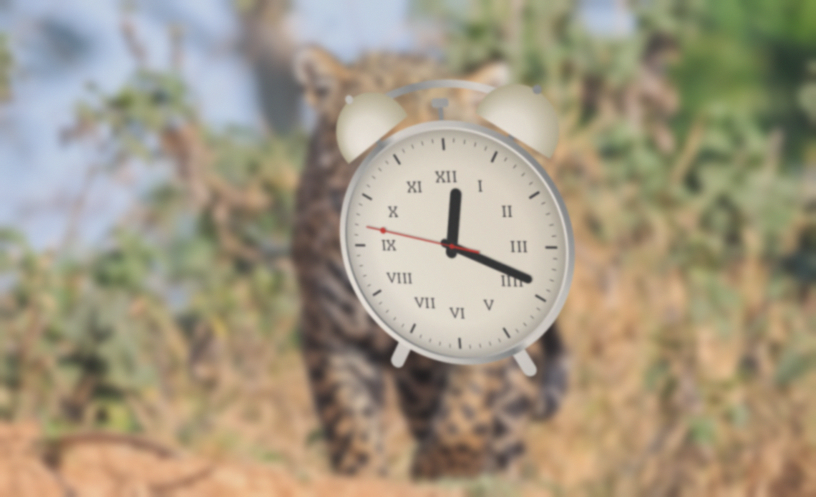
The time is 12,18,47
